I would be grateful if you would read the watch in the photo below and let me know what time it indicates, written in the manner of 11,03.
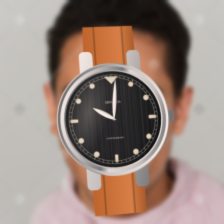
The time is 10,01
